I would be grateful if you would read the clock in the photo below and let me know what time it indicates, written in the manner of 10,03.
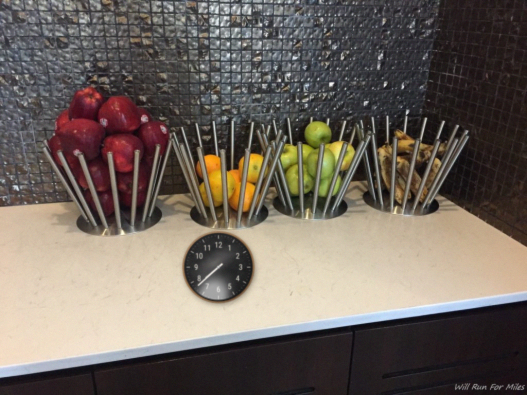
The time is 7,38
